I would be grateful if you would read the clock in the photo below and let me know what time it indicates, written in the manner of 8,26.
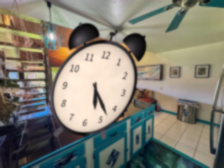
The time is 5,23
